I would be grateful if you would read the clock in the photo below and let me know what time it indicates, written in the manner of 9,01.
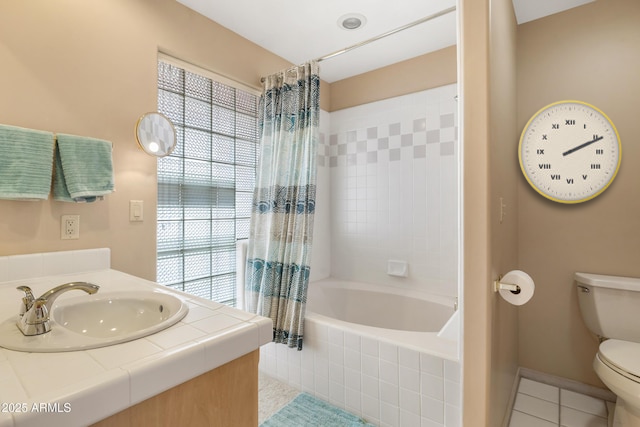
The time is 2,11
